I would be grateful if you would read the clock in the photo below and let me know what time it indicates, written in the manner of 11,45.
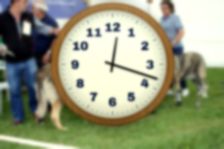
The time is 12,18
